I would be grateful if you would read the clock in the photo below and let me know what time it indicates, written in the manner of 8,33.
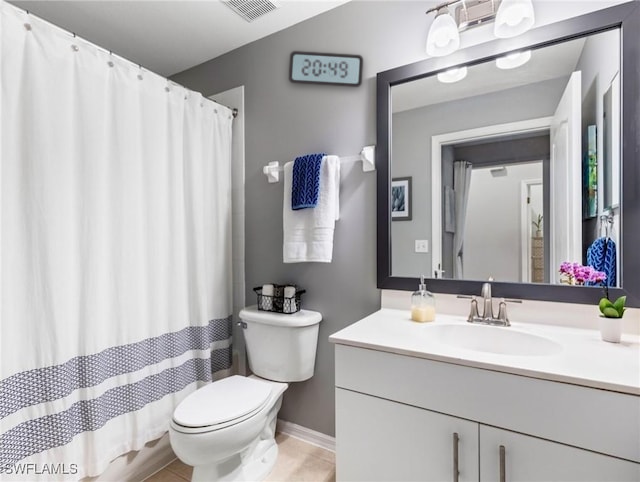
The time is 20,49
